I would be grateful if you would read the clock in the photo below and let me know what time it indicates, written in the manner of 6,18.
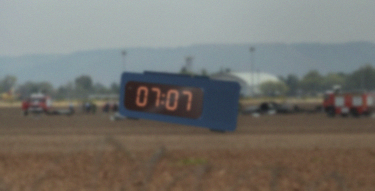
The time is 7,07
